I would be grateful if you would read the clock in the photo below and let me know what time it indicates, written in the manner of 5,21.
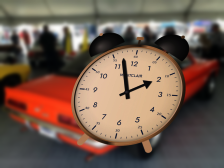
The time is 1,57
